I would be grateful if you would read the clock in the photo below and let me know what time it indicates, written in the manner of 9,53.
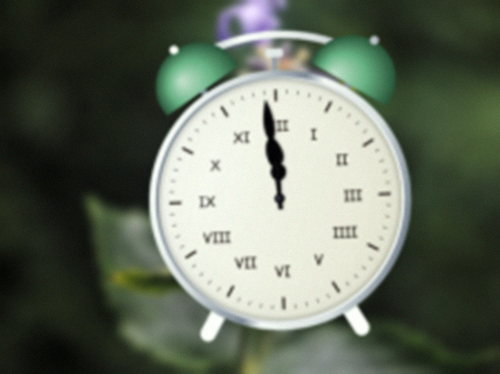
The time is 11,59
